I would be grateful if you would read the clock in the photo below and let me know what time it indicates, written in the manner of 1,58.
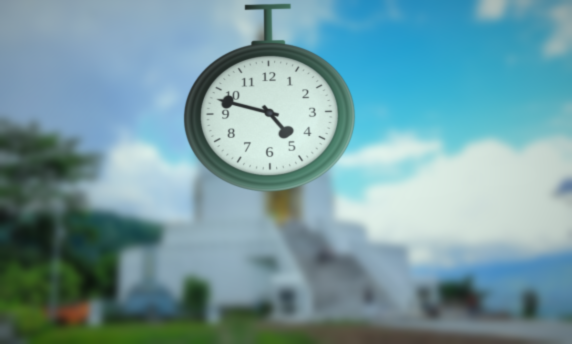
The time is 4,48
